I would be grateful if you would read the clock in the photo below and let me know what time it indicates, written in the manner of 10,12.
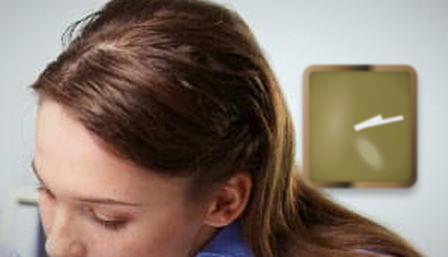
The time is 2,13
